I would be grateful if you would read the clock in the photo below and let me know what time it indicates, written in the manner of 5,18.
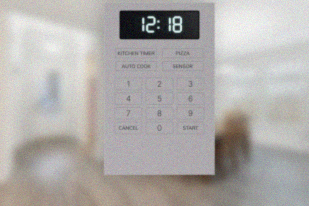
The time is 12,18
